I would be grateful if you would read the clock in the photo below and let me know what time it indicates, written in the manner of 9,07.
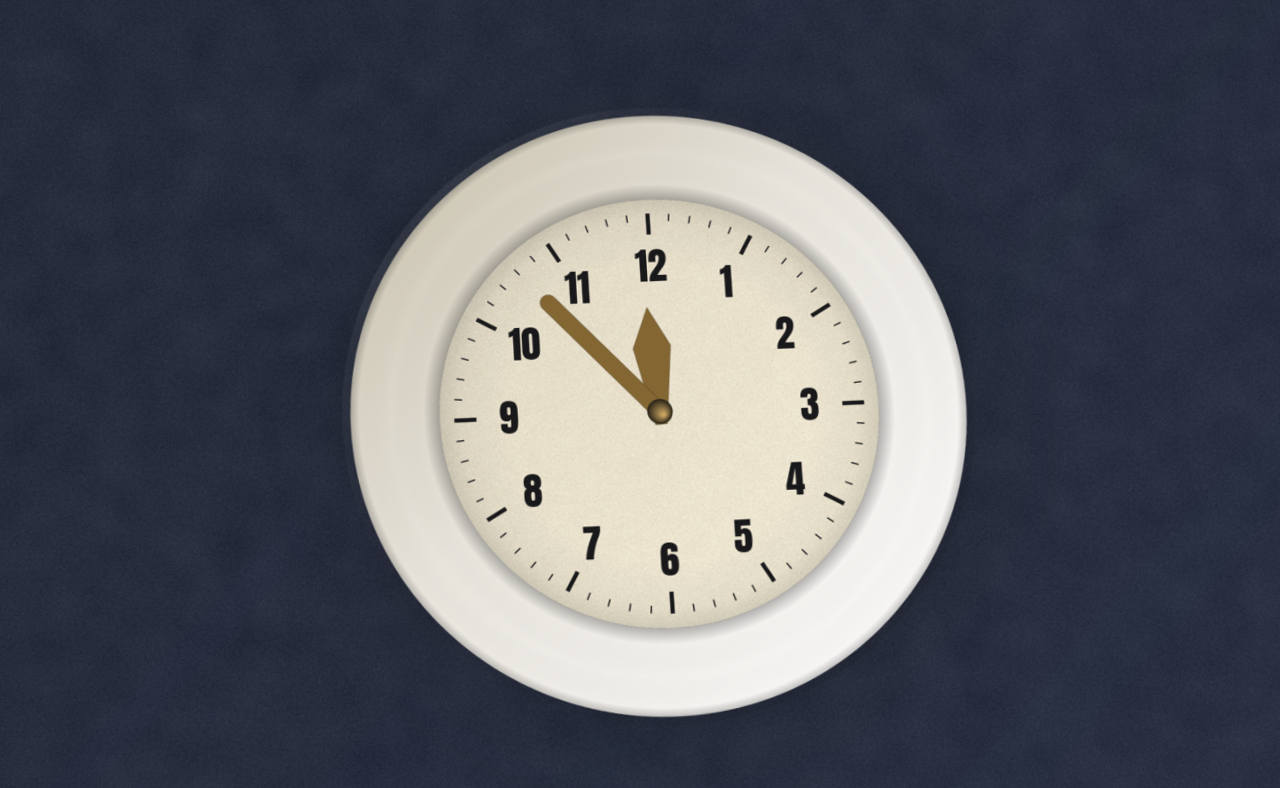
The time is 11,53
